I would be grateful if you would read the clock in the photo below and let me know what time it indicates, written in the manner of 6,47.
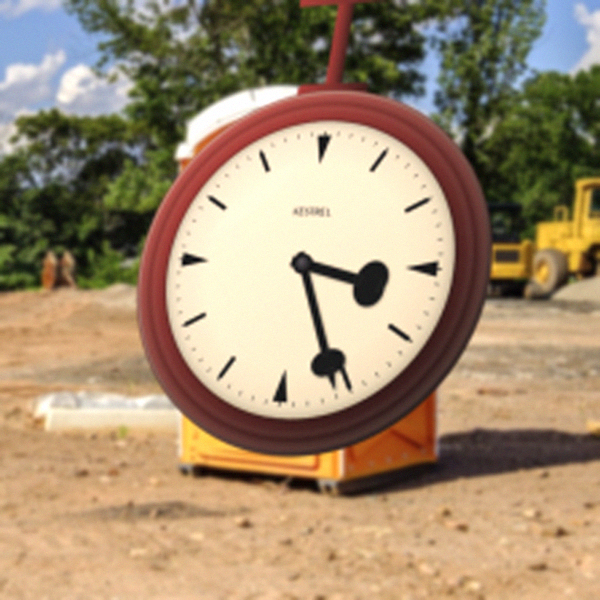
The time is 3,26
